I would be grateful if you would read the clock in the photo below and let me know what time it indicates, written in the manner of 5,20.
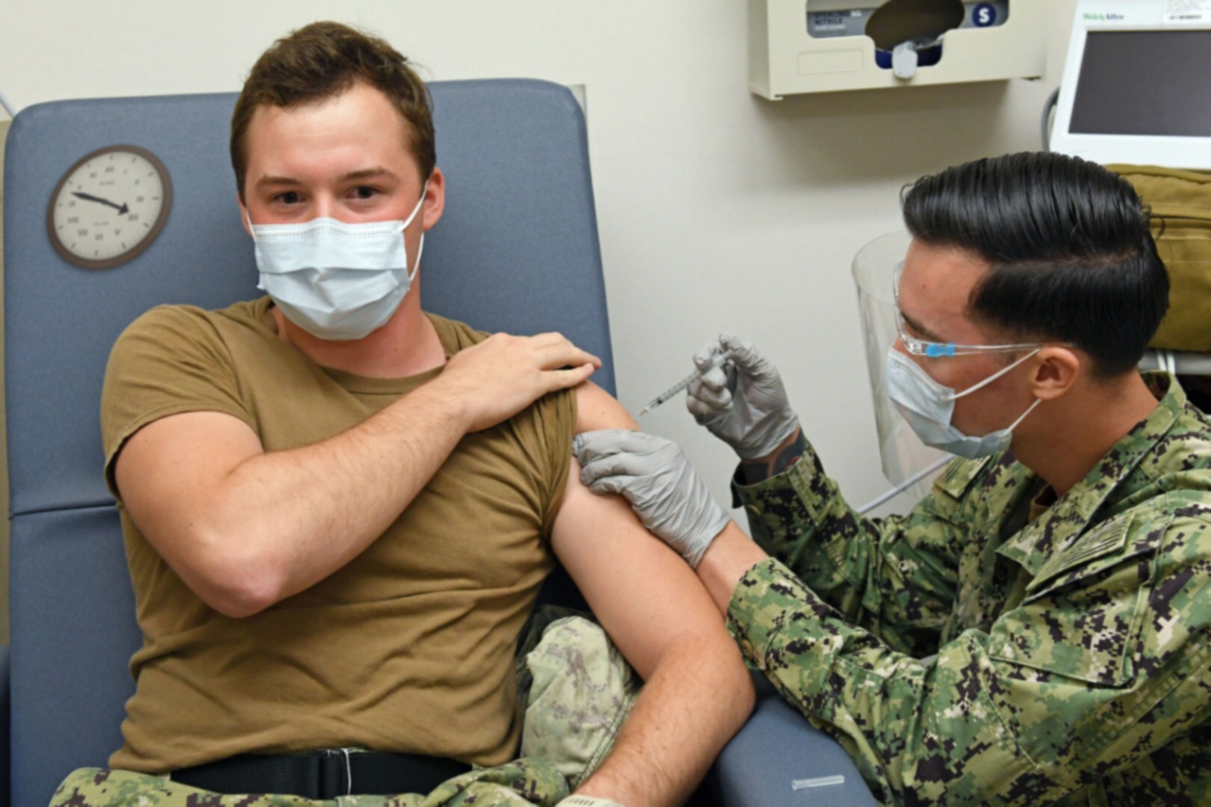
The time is 3,48
